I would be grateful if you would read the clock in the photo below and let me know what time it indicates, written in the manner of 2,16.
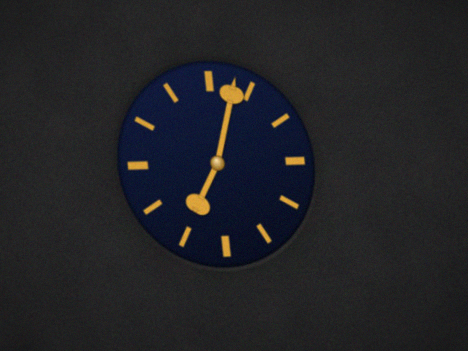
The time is 7,03
